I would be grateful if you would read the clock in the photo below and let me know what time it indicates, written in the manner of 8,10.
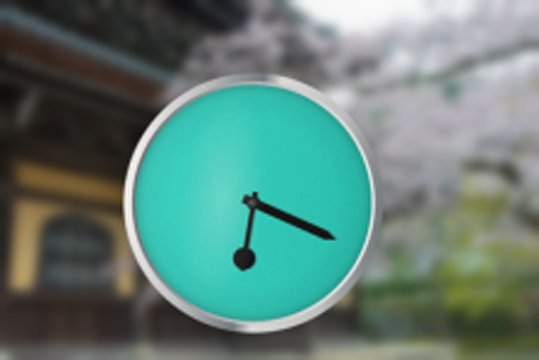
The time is 6,19
